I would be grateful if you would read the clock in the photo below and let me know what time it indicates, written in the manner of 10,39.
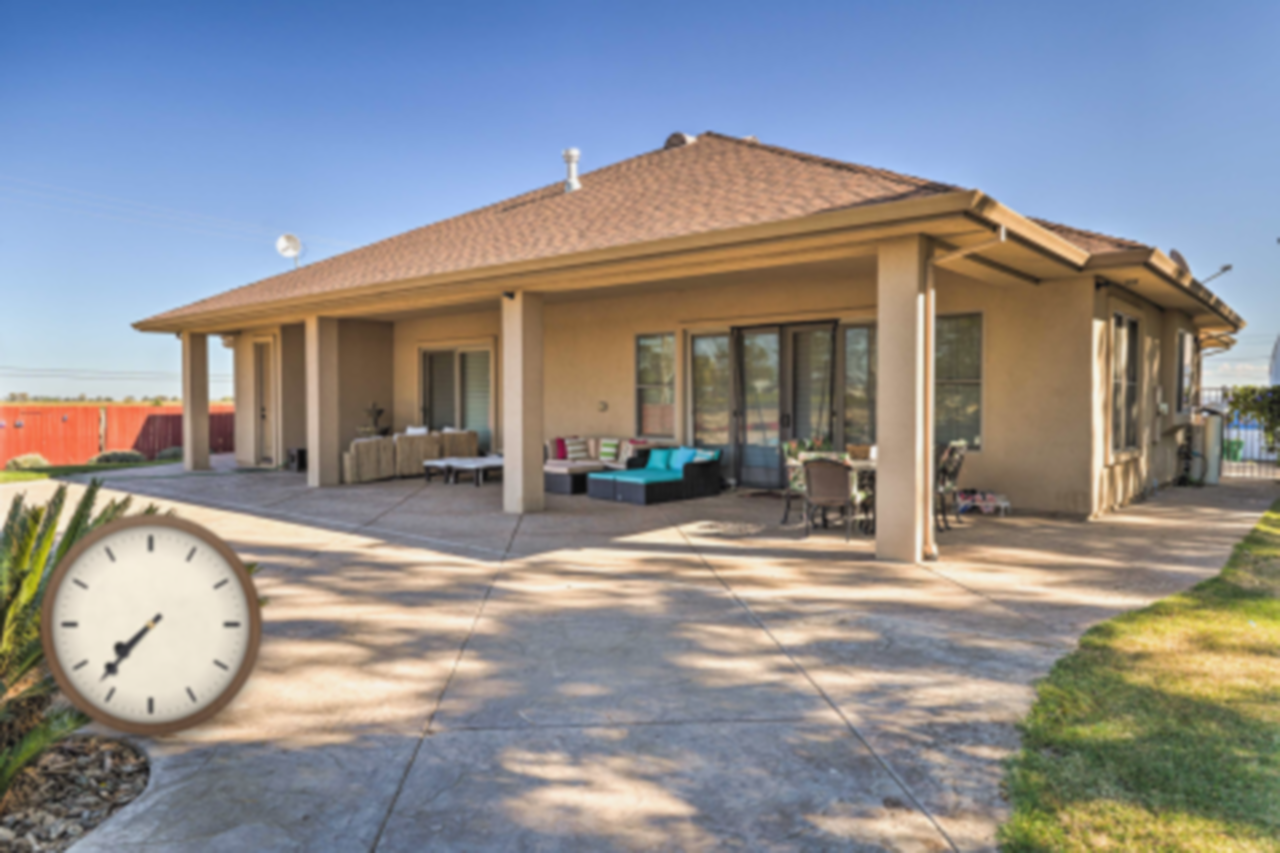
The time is 7,37
